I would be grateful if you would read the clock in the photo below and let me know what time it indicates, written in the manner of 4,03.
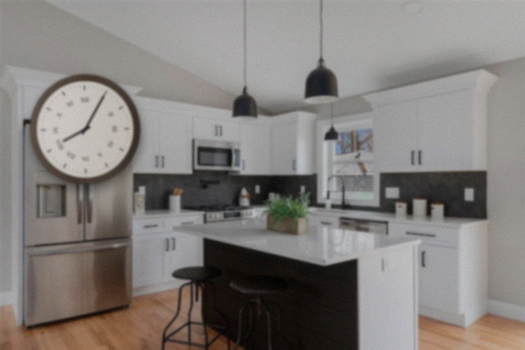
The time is 8,05
